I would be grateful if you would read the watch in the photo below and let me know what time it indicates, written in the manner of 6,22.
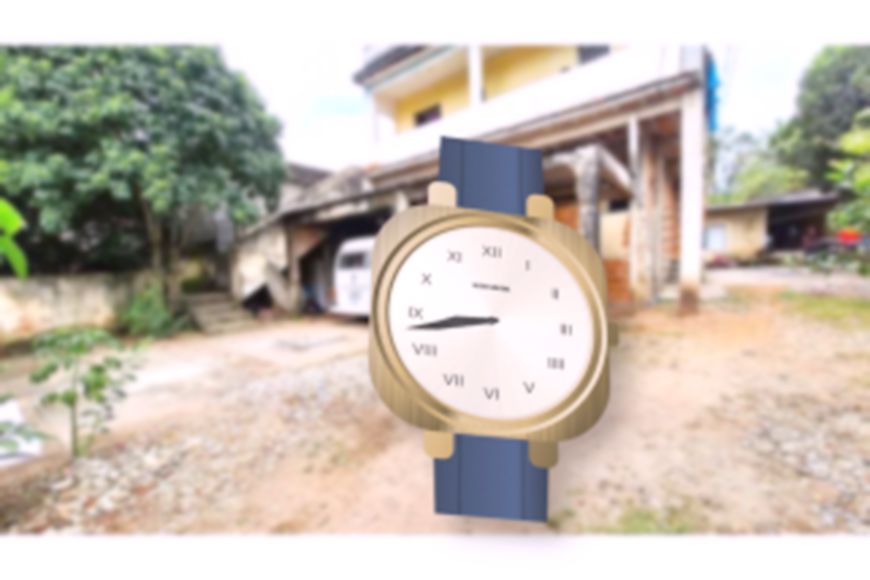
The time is 8,43
